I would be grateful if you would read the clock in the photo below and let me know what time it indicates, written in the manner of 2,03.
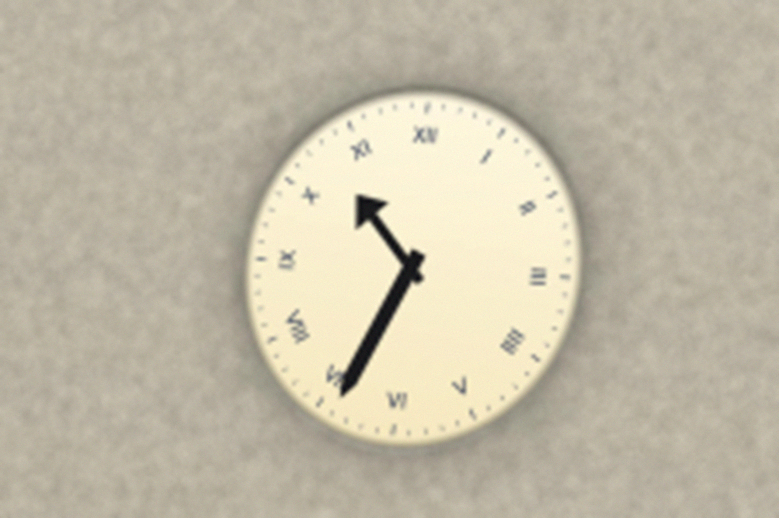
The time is 10,34
